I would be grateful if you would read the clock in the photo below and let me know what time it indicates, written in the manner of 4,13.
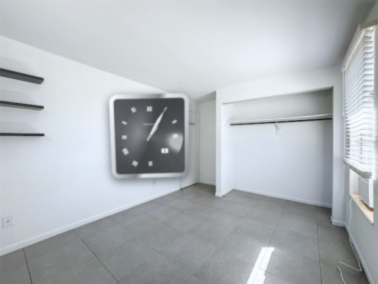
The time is 1,05
